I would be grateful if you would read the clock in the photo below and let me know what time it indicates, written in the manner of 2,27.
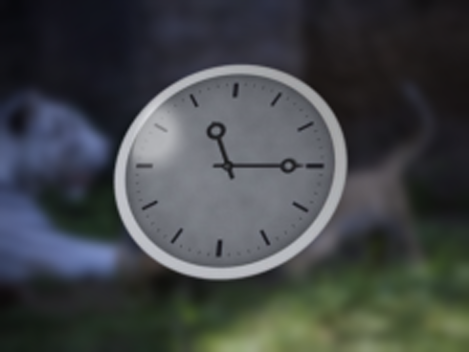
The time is 11,15
